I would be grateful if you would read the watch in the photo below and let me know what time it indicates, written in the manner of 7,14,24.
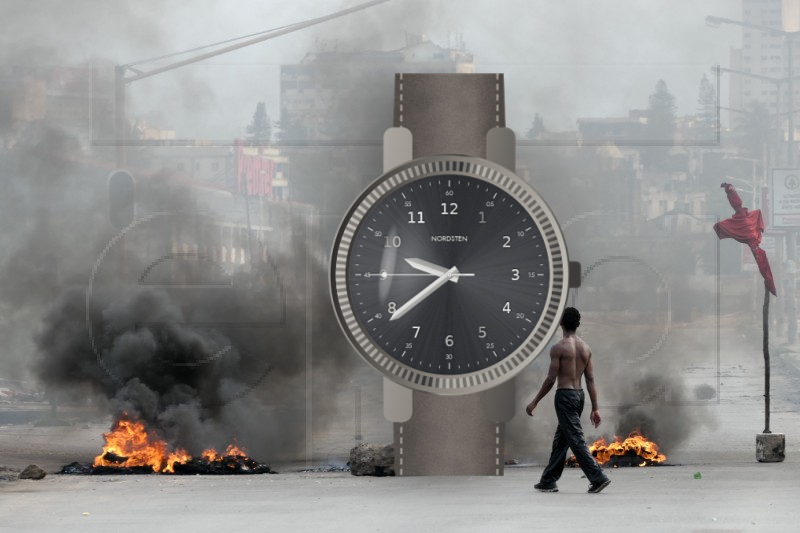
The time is 9,38,45
